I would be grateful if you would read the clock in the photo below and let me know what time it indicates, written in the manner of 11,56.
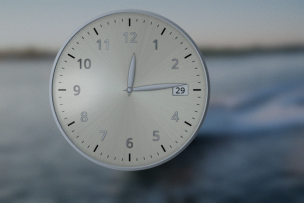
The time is 12,14
